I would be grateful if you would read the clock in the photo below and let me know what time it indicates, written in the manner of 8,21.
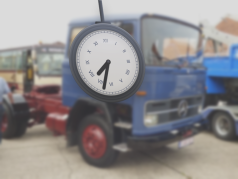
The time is 7,33
